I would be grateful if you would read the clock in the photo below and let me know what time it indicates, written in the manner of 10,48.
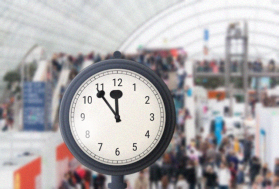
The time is 11,54
